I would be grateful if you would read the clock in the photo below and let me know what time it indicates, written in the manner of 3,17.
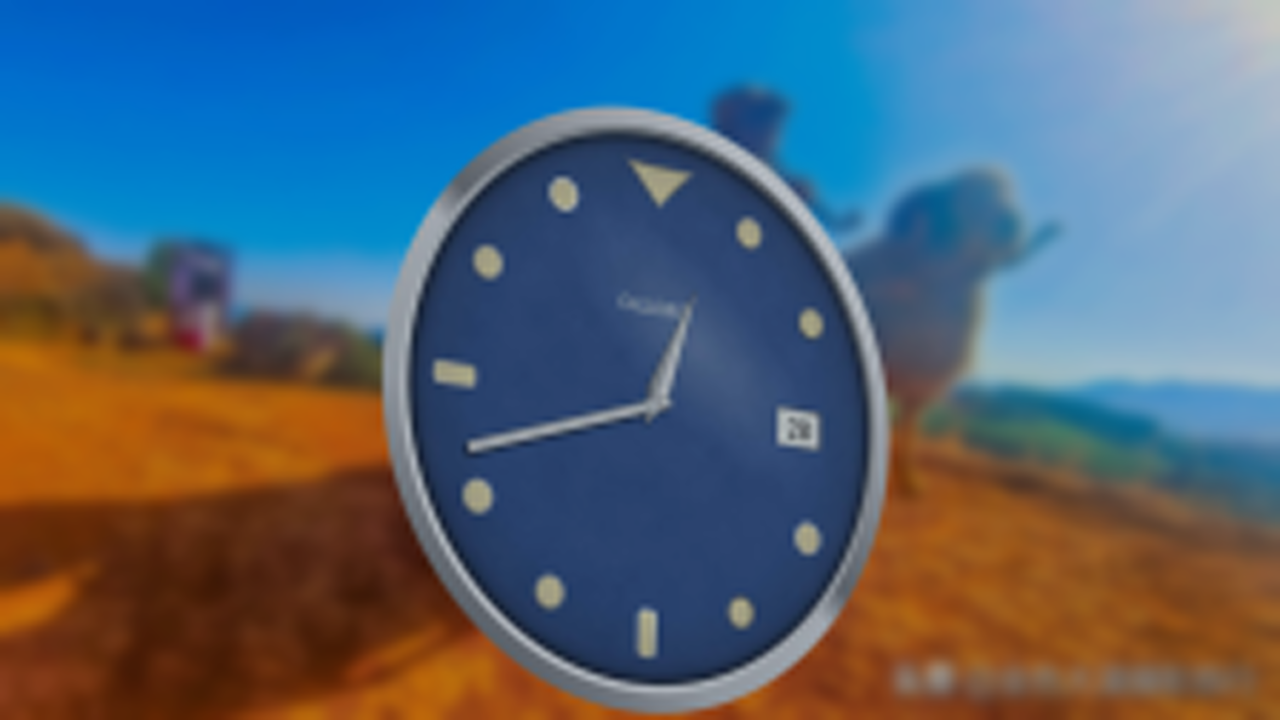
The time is 12,42
